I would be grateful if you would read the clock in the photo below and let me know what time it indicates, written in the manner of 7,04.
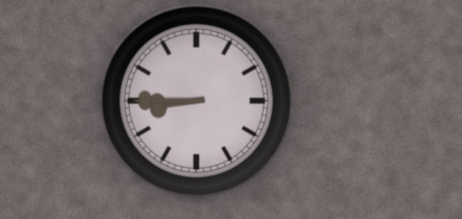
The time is 8,45
